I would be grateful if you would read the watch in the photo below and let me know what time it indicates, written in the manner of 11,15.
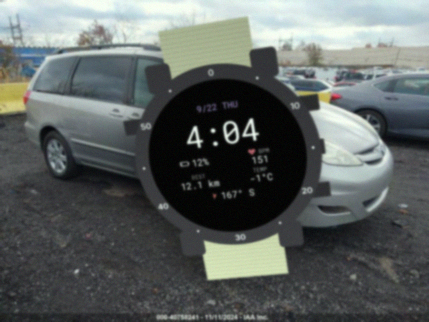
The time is 4,04
